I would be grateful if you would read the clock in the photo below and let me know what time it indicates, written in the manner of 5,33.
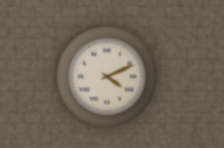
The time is 4,11
